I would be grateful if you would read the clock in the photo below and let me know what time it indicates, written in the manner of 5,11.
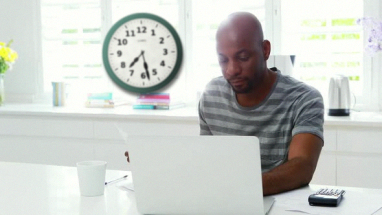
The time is 7,28
